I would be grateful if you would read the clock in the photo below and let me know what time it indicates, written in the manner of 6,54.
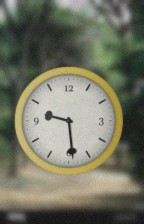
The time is 9,29
